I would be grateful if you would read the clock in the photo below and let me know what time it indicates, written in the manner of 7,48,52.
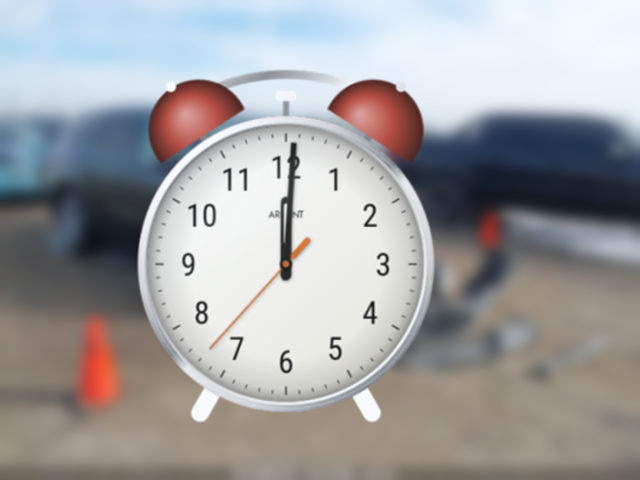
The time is 12,00,37
